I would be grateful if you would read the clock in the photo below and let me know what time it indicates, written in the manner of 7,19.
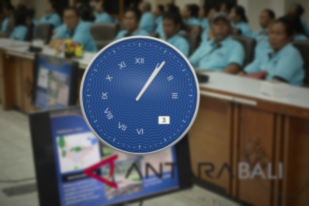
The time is 1,06
